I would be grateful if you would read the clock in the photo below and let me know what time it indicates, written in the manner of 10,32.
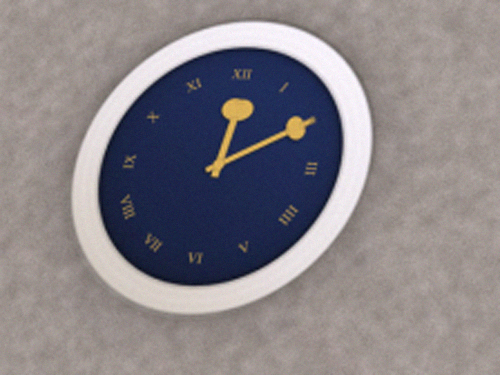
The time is 12,10
